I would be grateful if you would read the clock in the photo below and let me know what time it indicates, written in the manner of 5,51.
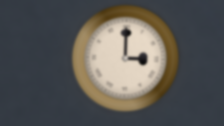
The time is 3,00
